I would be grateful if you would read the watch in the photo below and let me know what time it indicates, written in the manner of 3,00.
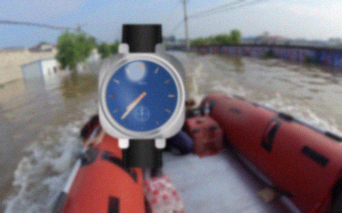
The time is 7,37
